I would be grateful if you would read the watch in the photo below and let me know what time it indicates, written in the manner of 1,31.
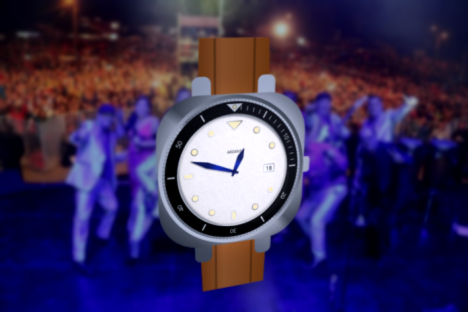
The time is 12,48
